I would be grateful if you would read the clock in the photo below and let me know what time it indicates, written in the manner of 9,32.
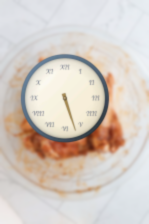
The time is 5,27
